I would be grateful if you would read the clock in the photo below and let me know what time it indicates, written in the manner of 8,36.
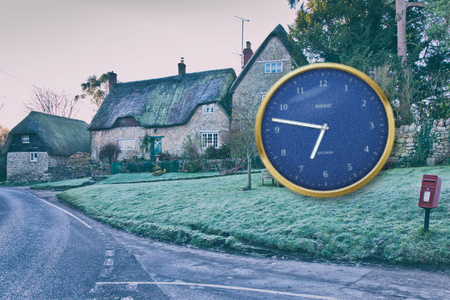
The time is 6,47
